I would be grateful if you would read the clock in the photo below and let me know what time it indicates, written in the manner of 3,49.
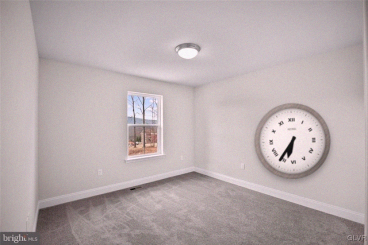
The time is 6,36
